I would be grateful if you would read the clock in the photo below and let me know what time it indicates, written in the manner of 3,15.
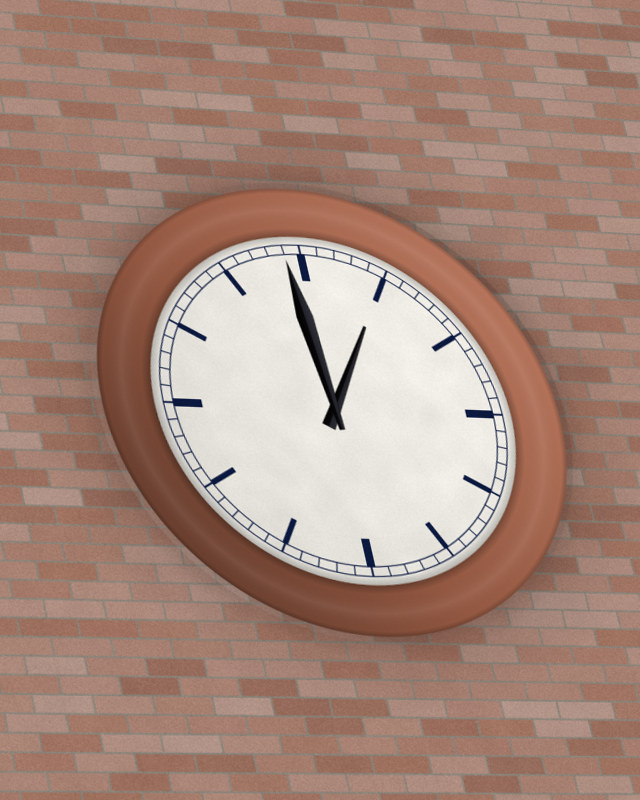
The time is 12,59
